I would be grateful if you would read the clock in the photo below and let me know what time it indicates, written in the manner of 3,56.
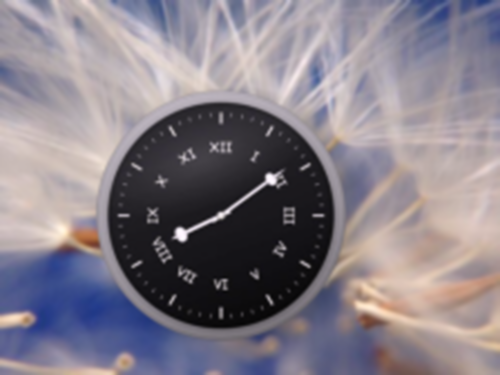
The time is 8,09
